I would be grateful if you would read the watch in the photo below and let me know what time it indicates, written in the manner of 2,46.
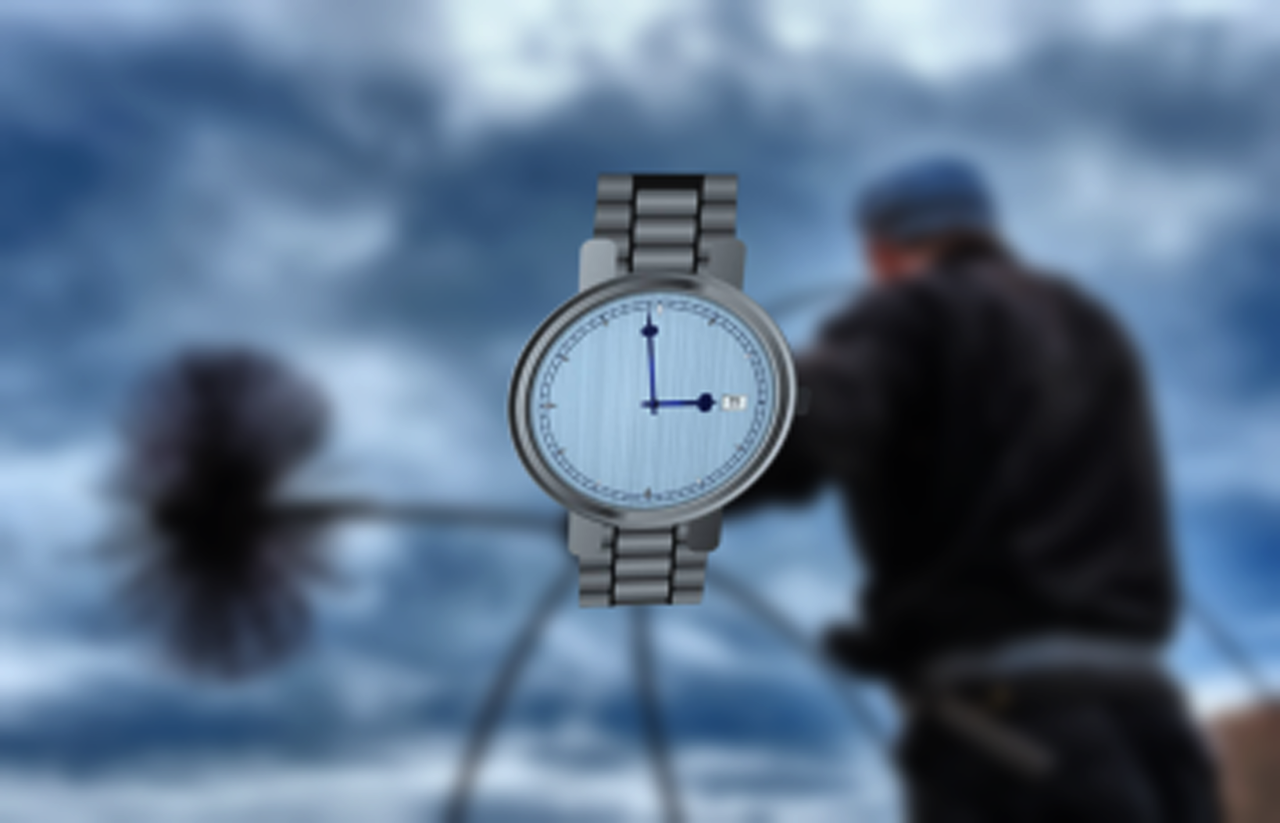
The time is 2,59
